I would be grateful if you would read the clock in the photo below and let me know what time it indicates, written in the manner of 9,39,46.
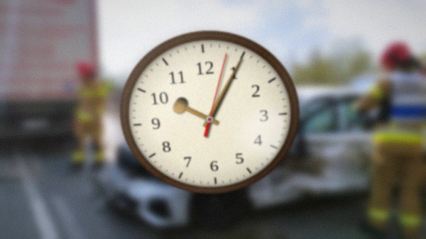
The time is 10,05,03
